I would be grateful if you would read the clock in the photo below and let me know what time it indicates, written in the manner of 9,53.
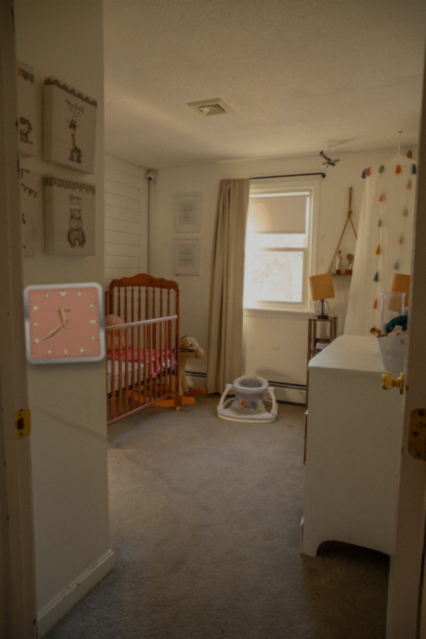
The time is 11,39
